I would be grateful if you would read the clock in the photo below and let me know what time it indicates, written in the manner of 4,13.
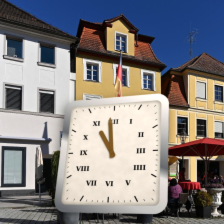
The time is 10,59
